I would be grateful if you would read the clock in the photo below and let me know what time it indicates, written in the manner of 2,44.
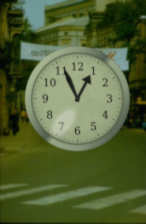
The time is 12,56
